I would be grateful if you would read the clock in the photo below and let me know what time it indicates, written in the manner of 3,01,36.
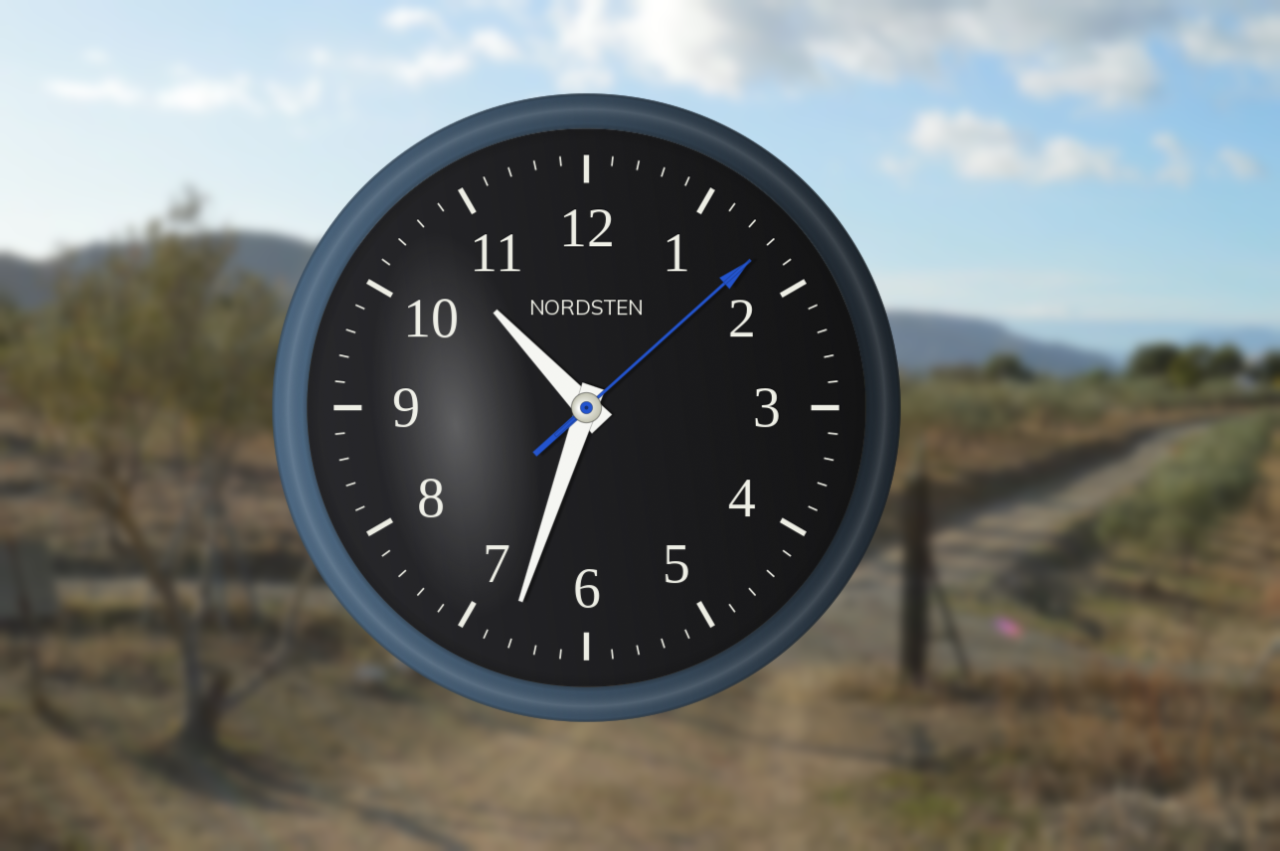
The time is 10,33,08
